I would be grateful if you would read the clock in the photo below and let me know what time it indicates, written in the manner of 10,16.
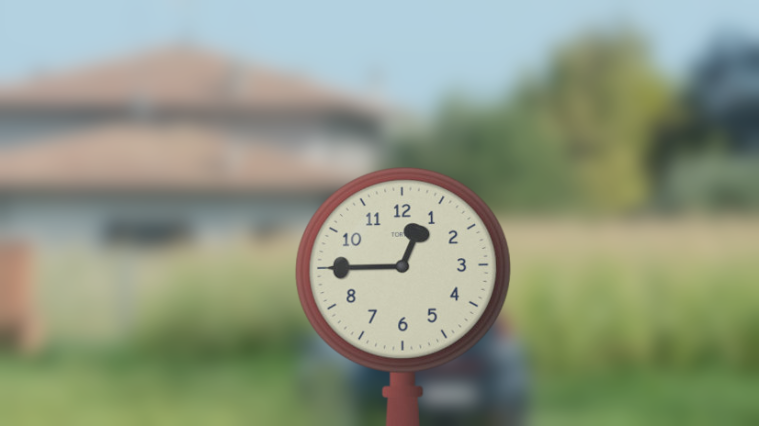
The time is 12,45
